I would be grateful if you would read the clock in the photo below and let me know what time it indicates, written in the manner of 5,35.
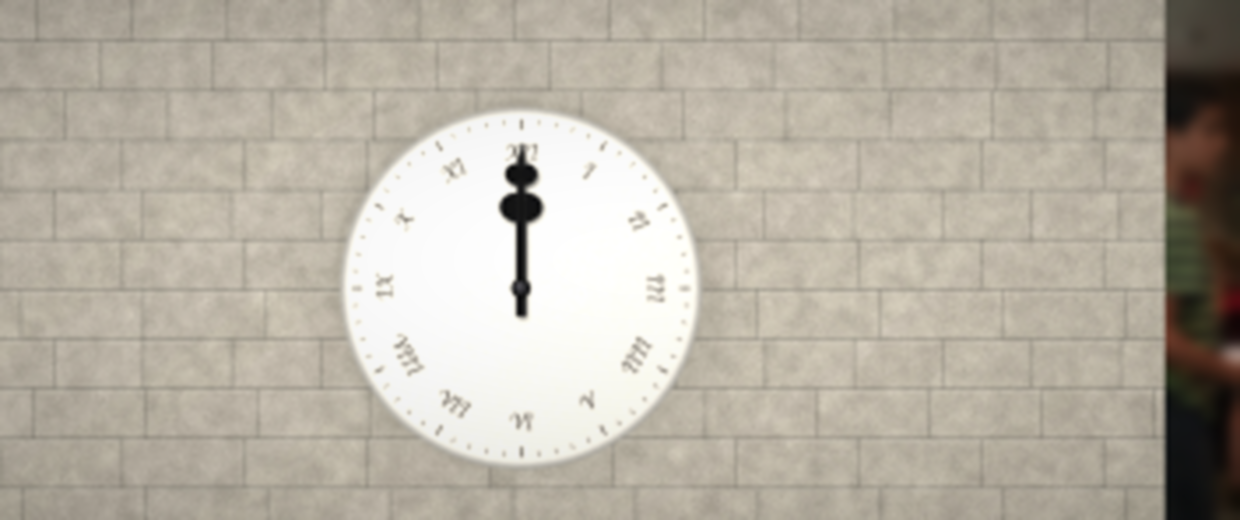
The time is 12,00
